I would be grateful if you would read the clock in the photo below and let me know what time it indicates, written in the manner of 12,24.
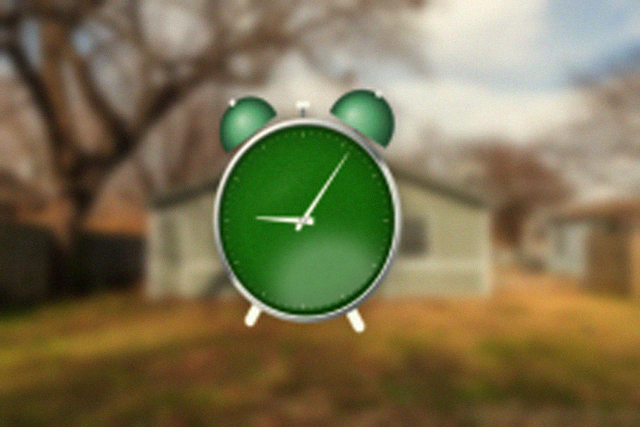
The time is 9,06
